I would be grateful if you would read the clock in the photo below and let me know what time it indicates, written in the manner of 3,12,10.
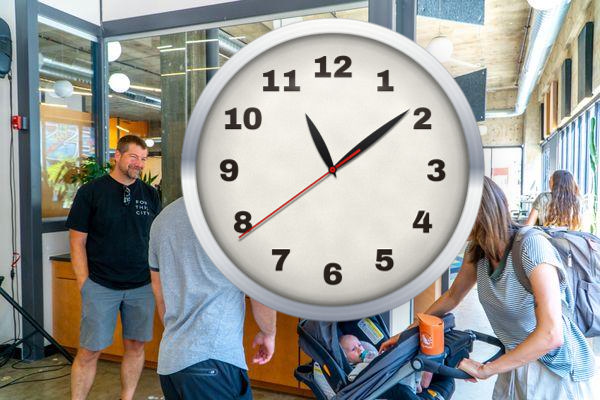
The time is 11,08,39
